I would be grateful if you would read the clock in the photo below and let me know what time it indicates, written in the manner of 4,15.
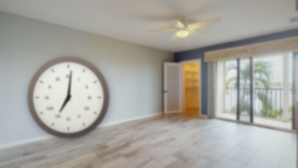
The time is 7,01
